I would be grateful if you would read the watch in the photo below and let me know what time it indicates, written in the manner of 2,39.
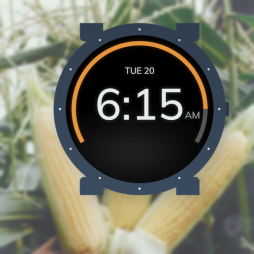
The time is 6,15
